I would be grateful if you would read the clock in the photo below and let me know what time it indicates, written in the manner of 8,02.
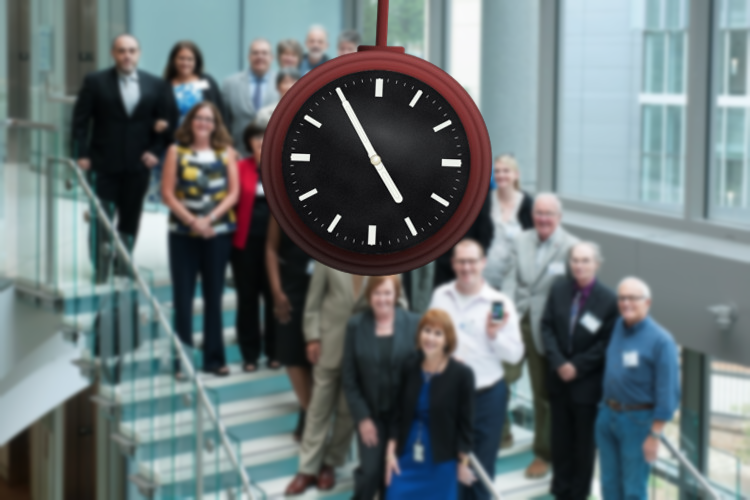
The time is 4,55
